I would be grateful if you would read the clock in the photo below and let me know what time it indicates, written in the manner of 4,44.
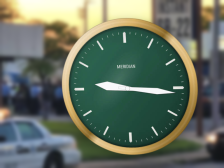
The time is 9,16
